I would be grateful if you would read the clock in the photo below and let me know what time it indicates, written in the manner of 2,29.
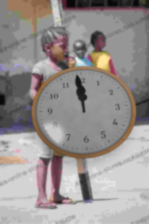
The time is 11,59
